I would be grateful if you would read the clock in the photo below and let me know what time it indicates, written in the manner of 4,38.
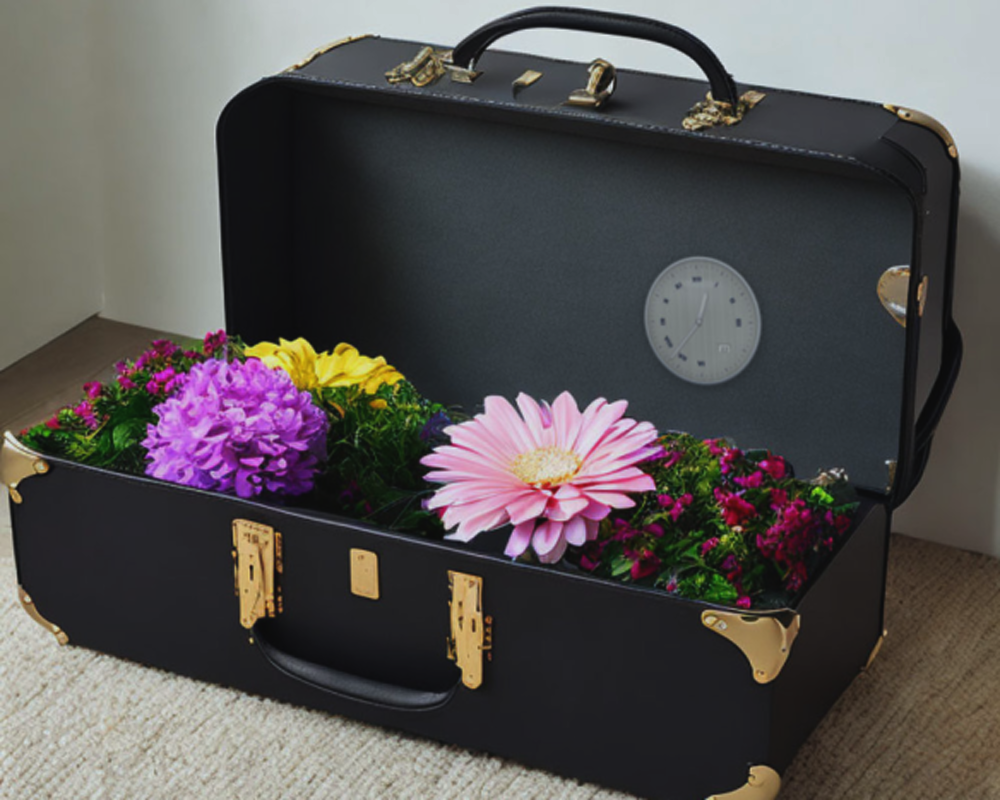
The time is 12,37
